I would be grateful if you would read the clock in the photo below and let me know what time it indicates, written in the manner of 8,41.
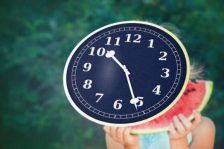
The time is 10,26
